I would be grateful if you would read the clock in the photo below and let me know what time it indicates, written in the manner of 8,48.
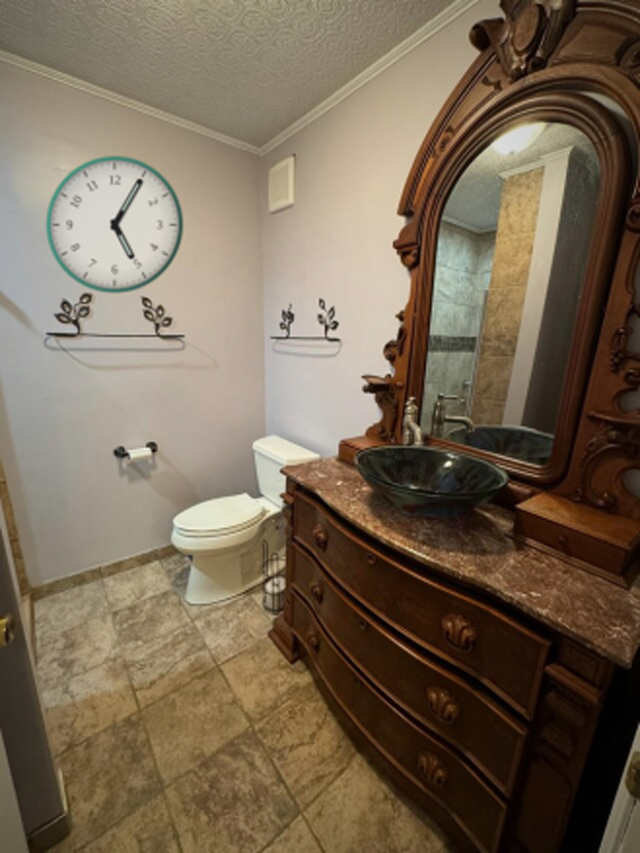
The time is 5,05
